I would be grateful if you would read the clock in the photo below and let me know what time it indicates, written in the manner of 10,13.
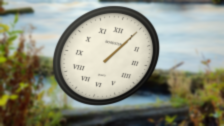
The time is 1,05
